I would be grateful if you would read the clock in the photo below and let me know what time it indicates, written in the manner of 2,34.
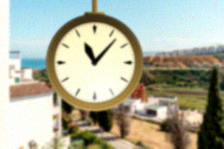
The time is 11,07
